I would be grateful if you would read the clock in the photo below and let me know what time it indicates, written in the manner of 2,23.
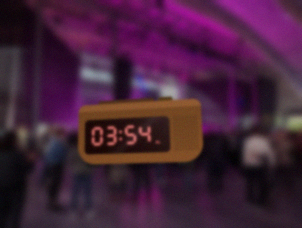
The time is 3,54
